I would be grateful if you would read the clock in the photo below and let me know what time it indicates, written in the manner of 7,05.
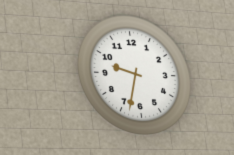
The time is 9,33
